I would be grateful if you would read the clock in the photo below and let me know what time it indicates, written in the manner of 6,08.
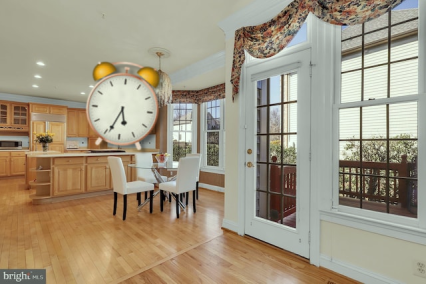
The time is 5,34
